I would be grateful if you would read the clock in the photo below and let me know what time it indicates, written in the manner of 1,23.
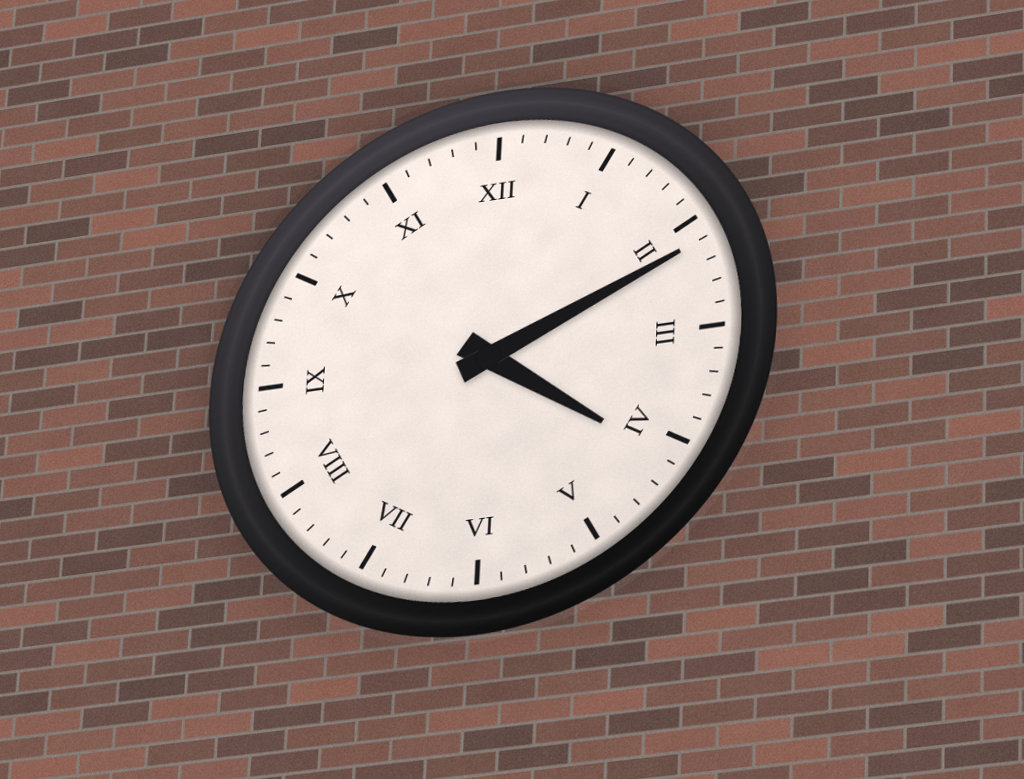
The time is 4,11
